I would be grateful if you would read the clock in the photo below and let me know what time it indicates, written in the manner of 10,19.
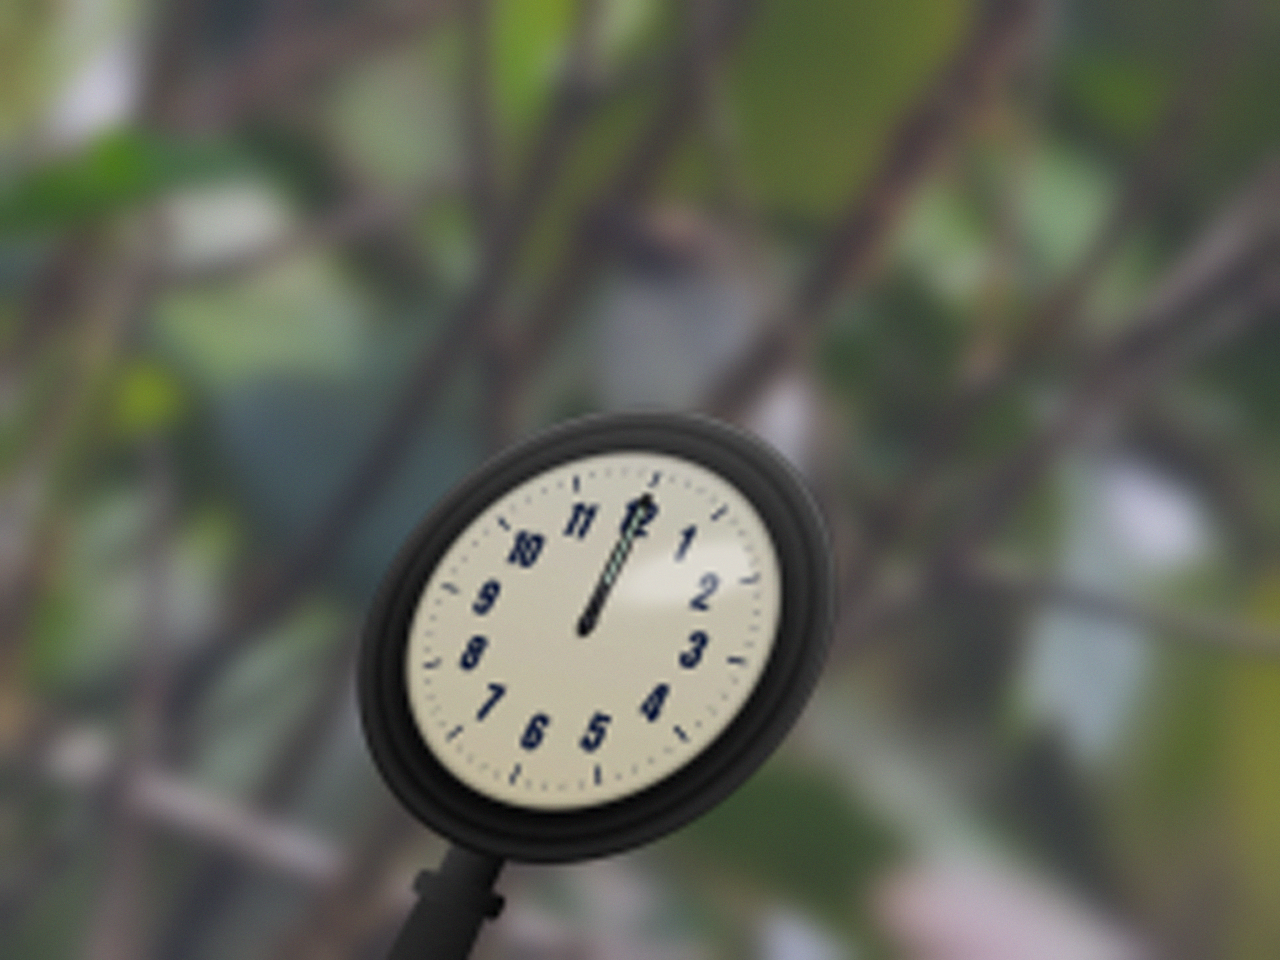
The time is 12,00
